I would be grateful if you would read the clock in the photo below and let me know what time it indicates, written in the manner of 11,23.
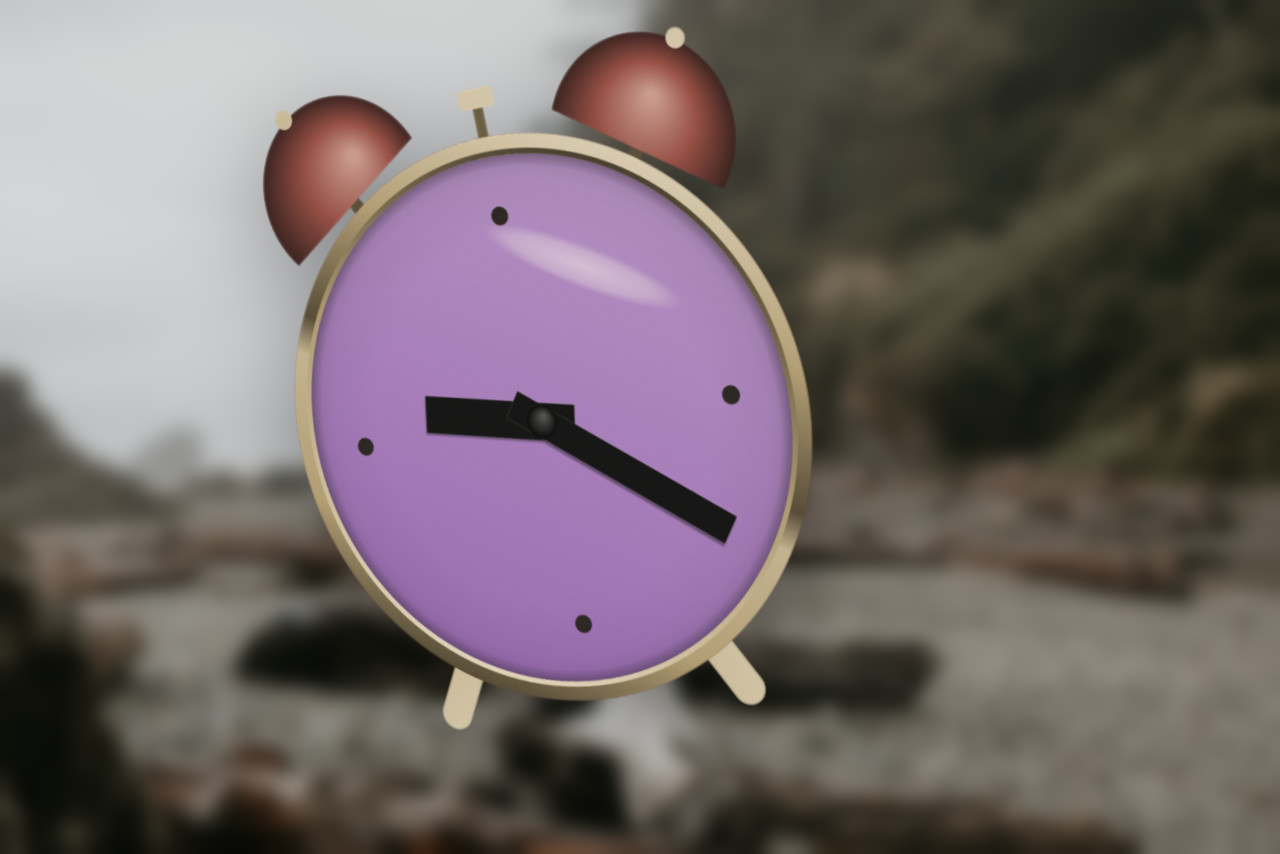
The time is 9,21
